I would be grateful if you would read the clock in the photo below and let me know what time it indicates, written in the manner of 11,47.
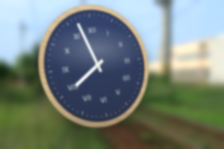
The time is 7,57
